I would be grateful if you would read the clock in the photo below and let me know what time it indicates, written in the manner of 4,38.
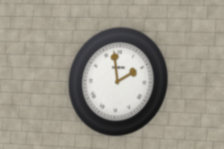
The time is 1,58
